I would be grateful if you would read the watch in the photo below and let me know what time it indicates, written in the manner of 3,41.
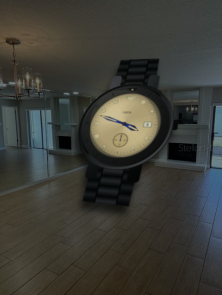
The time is 3,48
